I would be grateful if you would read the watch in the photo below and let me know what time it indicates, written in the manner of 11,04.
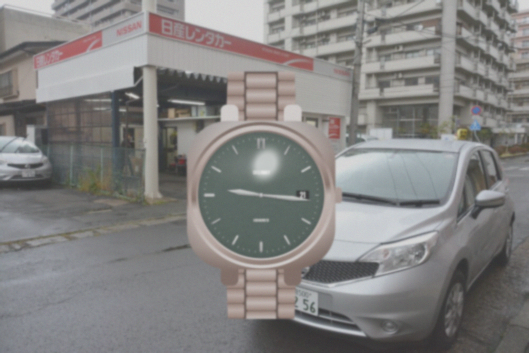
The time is 9,16
